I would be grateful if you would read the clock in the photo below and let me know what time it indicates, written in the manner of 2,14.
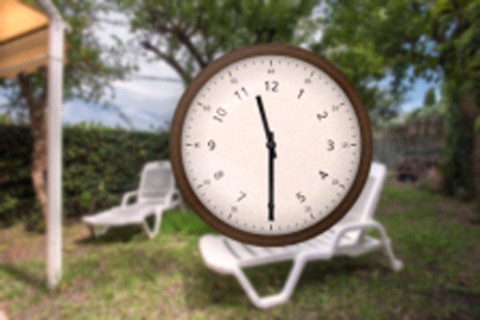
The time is 11,30
